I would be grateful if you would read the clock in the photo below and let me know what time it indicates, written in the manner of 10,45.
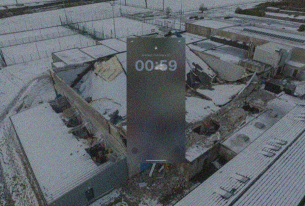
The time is 0,59
